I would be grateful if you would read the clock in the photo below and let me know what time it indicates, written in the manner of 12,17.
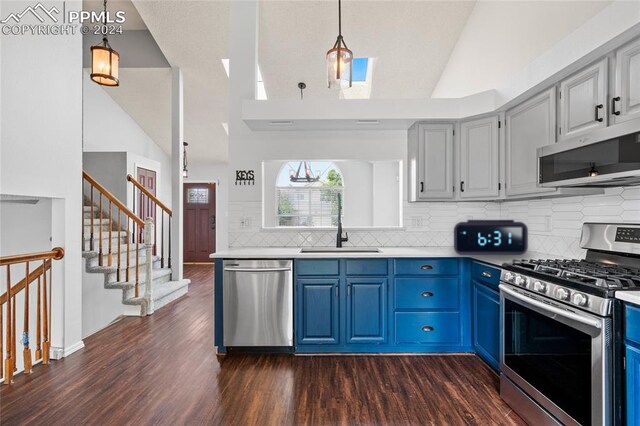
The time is 6,31
